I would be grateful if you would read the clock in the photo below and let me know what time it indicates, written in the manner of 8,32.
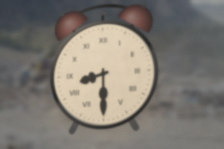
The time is 8,30
